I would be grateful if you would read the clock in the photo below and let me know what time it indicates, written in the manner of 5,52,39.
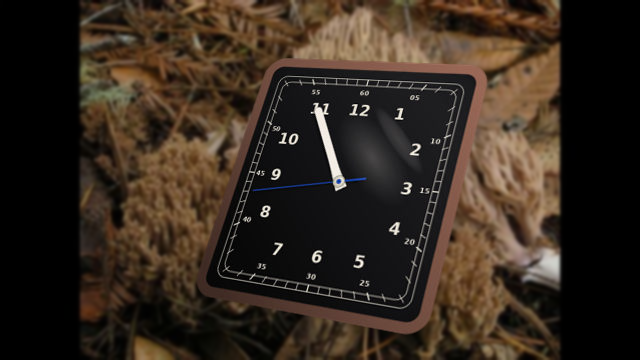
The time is 10,54,43
